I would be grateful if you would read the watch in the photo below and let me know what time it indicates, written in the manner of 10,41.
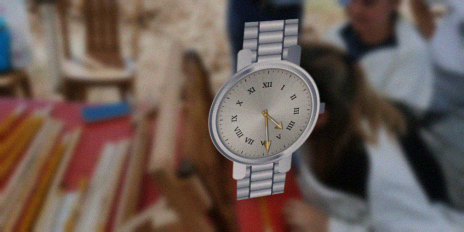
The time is 4,29
